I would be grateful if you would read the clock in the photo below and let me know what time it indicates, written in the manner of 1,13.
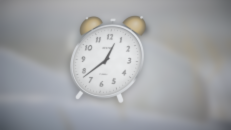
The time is 12,38
